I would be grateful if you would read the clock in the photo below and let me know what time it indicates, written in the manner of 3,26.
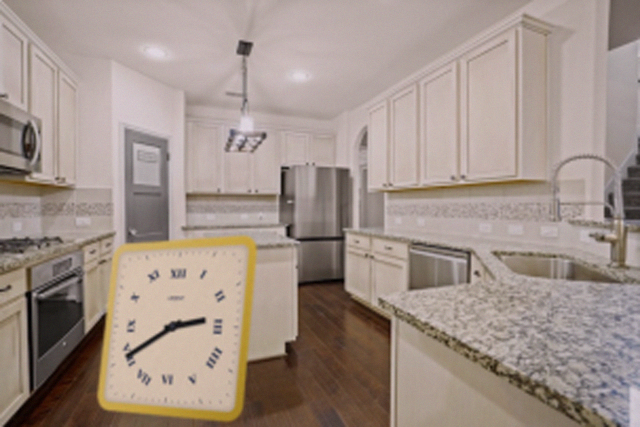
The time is 2,40
